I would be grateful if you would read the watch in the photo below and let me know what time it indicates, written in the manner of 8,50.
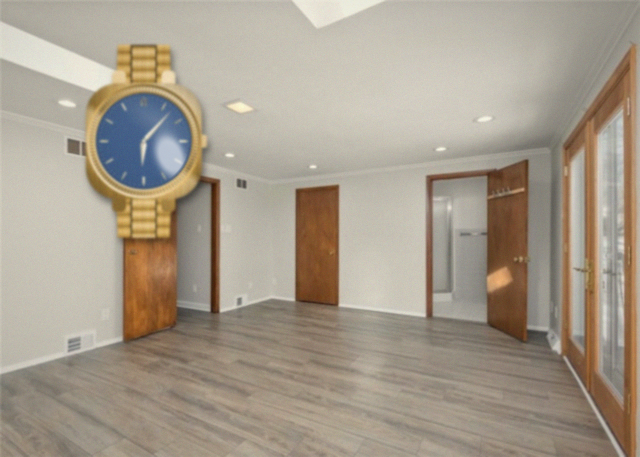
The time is 6,07
